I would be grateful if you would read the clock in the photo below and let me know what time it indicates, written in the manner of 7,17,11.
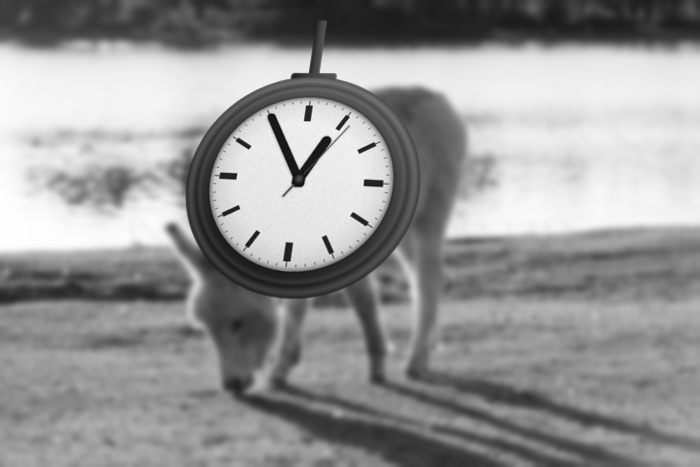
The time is 12,55,06
